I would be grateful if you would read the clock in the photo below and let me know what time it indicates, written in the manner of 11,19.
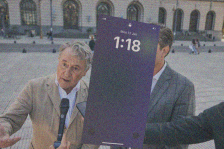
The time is 1,18
